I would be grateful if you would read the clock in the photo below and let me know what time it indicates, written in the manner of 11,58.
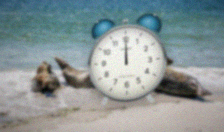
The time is 12,00
